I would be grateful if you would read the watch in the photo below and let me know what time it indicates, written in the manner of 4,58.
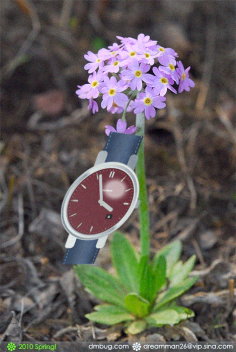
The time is 3,56
